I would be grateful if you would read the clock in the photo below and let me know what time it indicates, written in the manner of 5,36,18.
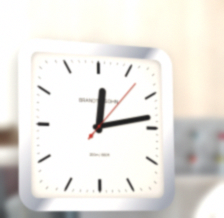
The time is 12,13,07
